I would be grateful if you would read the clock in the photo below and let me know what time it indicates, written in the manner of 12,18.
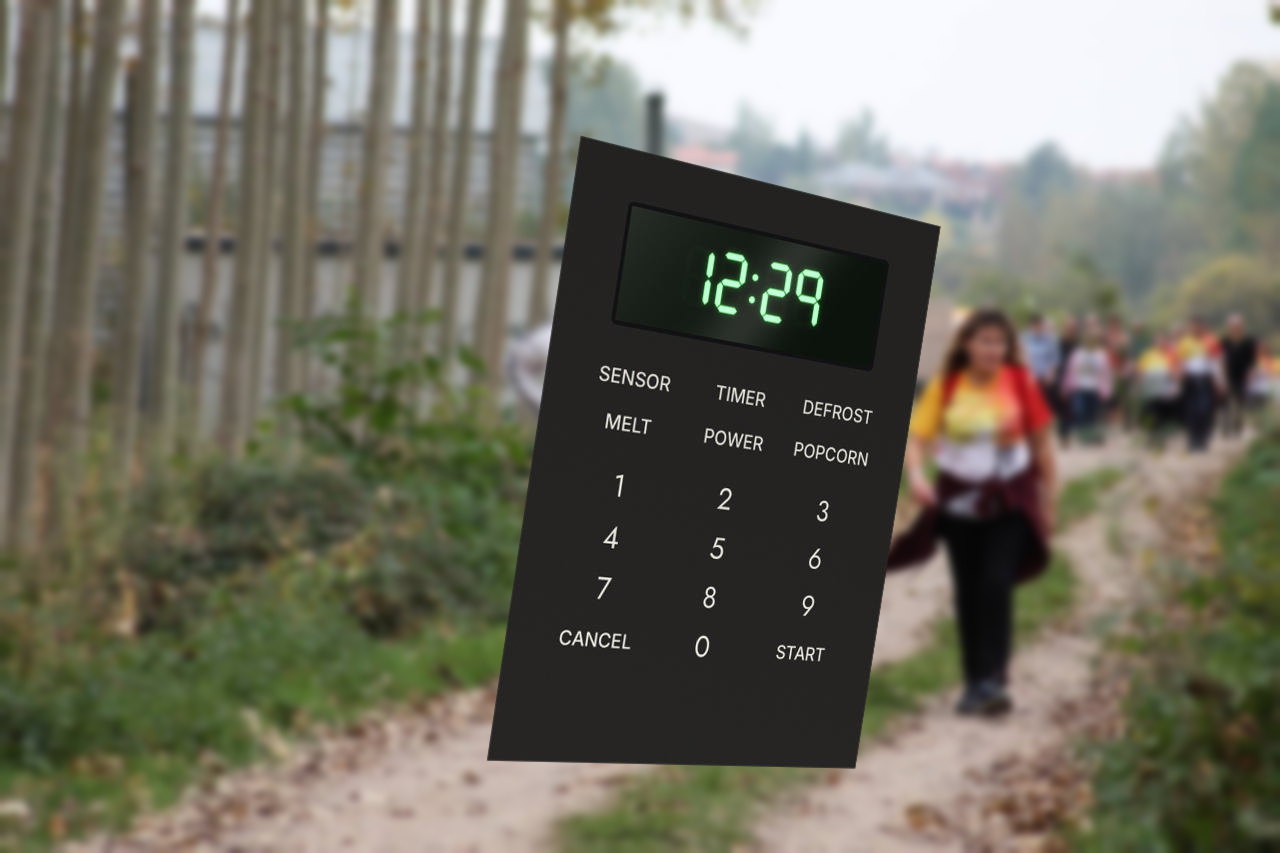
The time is 12,29
